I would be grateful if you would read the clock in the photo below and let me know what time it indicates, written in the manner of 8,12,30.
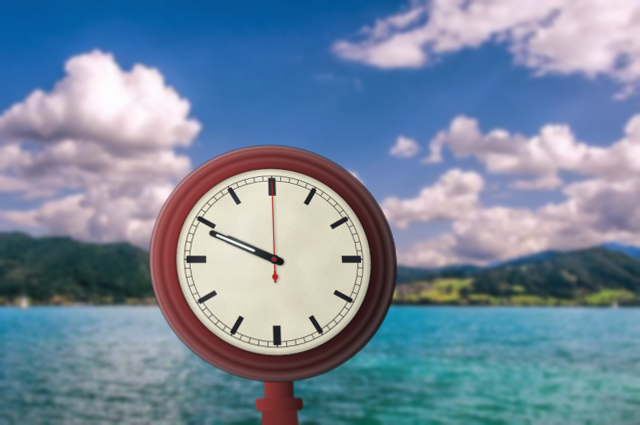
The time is 9,49,00
